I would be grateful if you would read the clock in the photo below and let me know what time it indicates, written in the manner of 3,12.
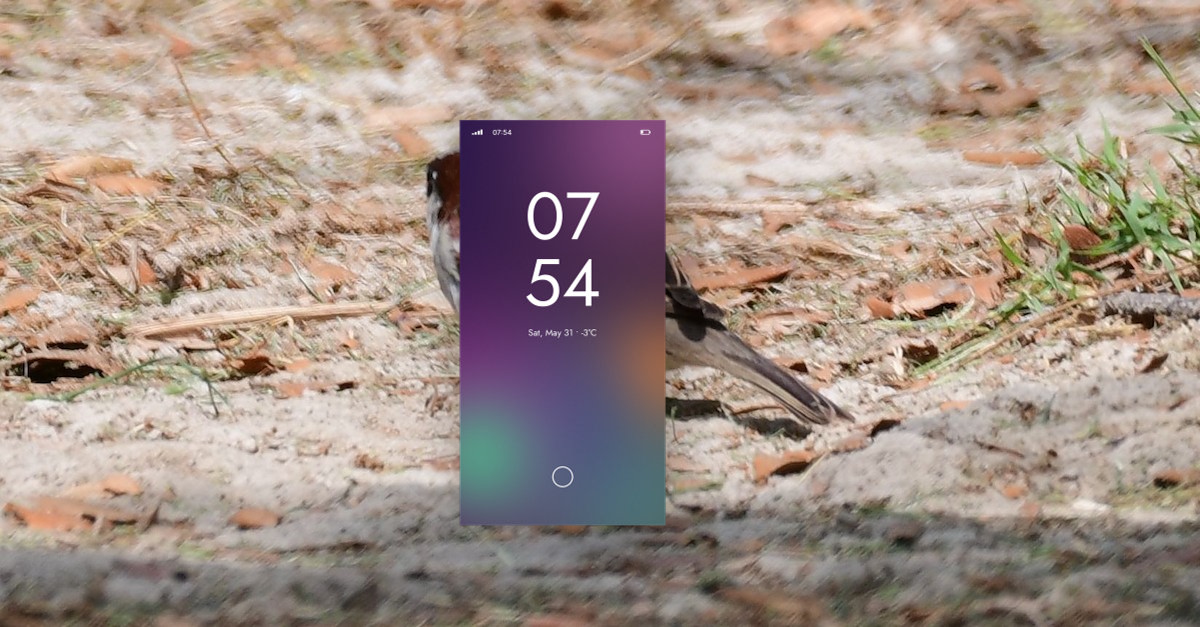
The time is 7,54
